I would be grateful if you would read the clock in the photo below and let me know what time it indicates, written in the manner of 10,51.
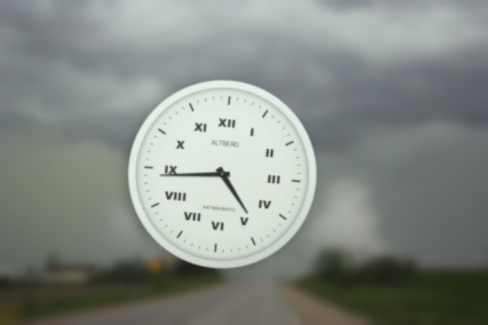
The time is 4,44
